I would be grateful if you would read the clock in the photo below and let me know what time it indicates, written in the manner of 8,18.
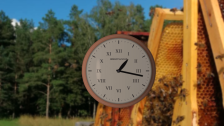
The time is 1,17
